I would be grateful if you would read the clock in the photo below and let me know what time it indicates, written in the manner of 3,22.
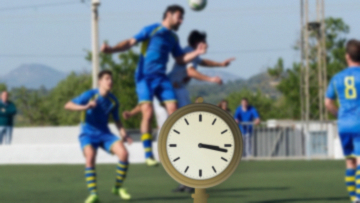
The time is 3,17
